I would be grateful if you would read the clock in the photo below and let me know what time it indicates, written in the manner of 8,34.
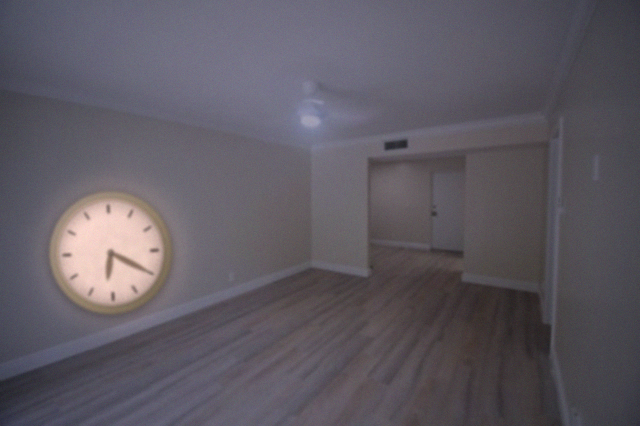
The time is 6,20
